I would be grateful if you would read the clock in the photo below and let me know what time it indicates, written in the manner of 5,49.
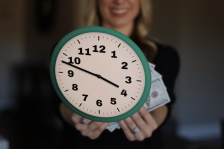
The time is 3,48
